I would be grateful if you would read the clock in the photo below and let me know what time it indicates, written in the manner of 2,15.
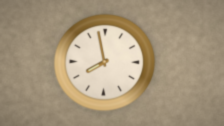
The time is 7,58
